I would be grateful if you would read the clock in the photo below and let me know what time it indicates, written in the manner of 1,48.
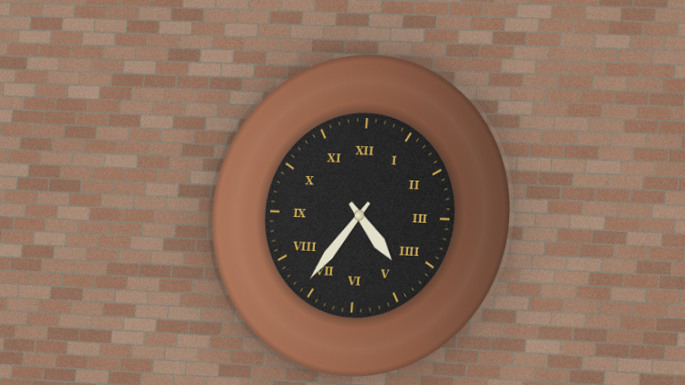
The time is 4,36
